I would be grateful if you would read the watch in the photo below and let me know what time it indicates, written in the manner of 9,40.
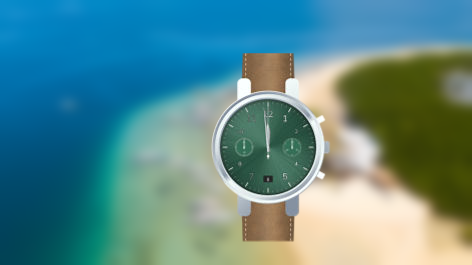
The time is 11,59
